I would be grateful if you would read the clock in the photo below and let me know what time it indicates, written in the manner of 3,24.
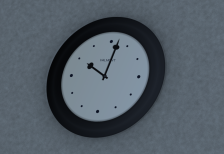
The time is 10,02
